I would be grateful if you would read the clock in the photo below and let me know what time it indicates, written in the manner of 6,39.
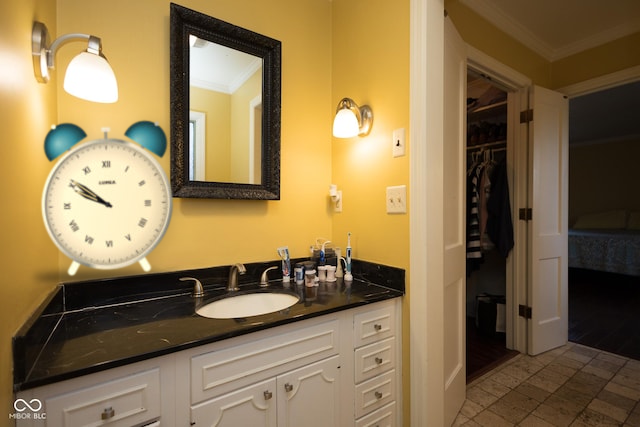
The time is 9,51
